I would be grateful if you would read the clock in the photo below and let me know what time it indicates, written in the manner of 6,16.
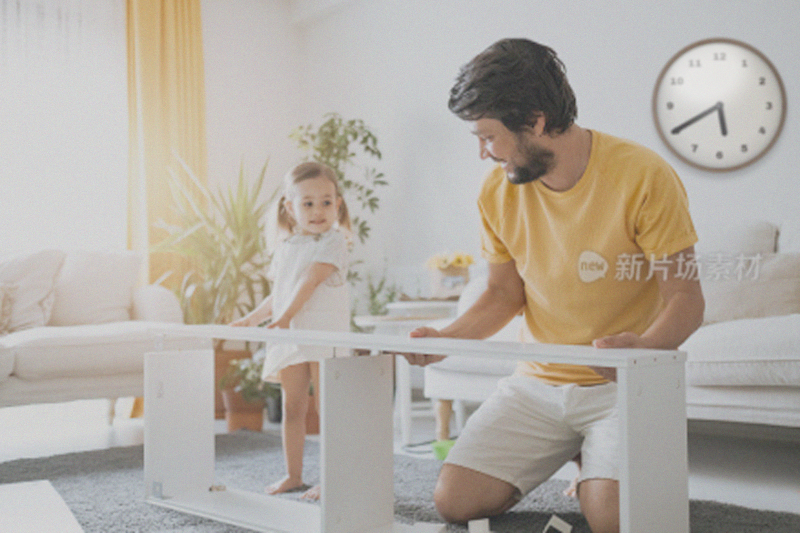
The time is 5,40
